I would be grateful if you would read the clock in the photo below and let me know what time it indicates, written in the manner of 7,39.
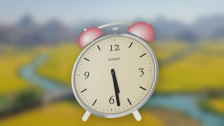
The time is 5,28
